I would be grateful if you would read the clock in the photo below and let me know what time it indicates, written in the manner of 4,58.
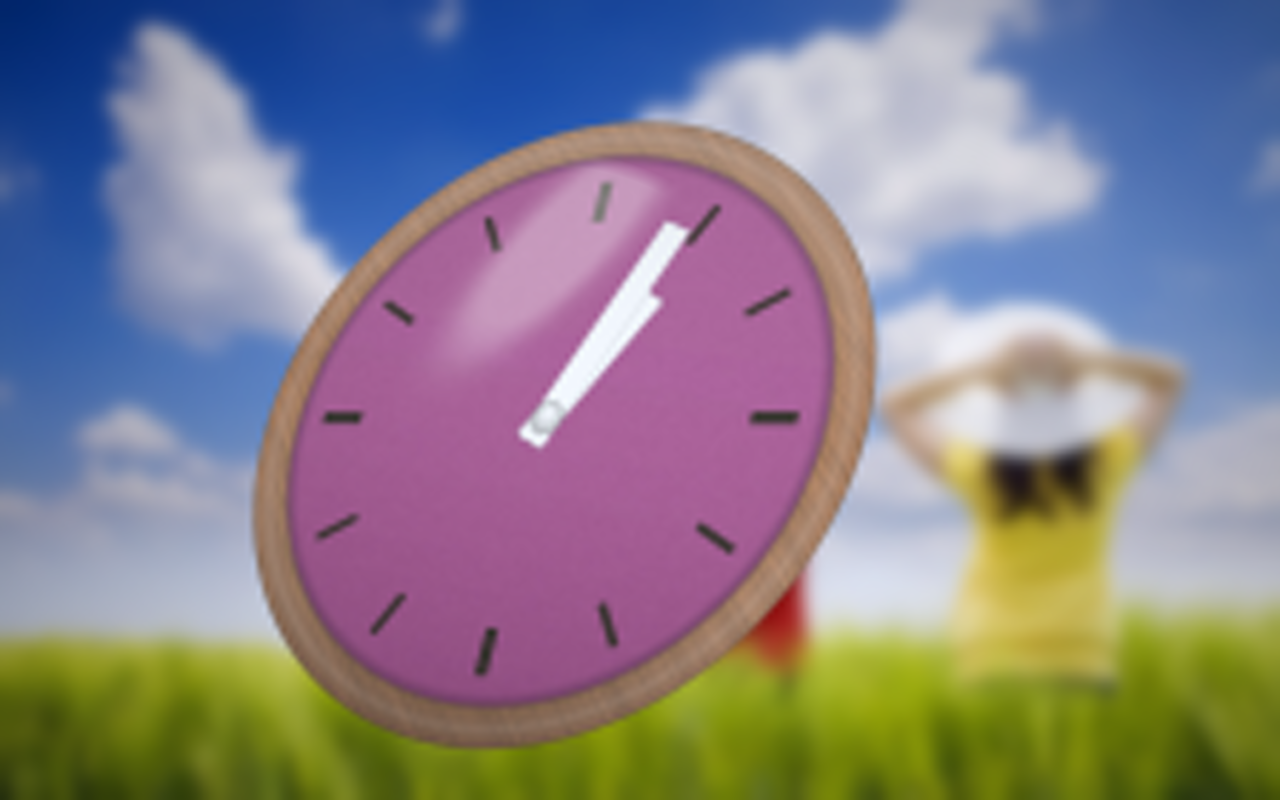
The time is 1,04
